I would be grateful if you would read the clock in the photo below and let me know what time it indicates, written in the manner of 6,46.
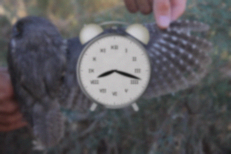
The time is 8,18
